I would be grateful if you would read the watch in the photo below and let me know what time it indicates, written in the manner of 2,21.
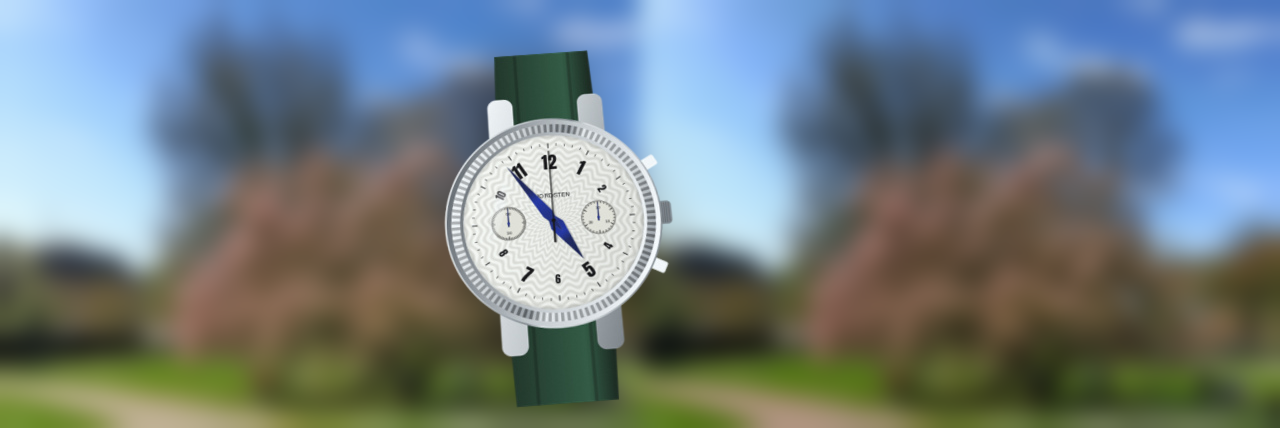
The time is 4,54
